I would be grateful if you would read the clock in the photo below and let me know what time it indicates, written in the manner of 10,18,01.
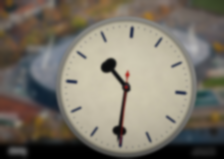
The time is 10,30,30
